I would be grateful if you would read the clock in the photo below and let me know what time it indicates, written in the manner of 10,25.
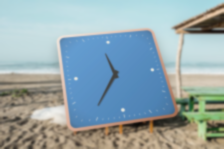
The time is 11,36
